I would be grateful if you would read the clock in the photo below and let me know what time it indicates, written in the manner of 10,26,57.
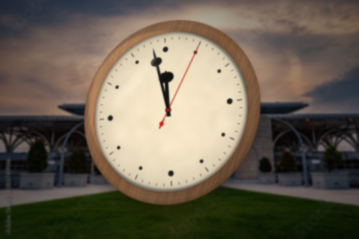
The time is 11,58,05
